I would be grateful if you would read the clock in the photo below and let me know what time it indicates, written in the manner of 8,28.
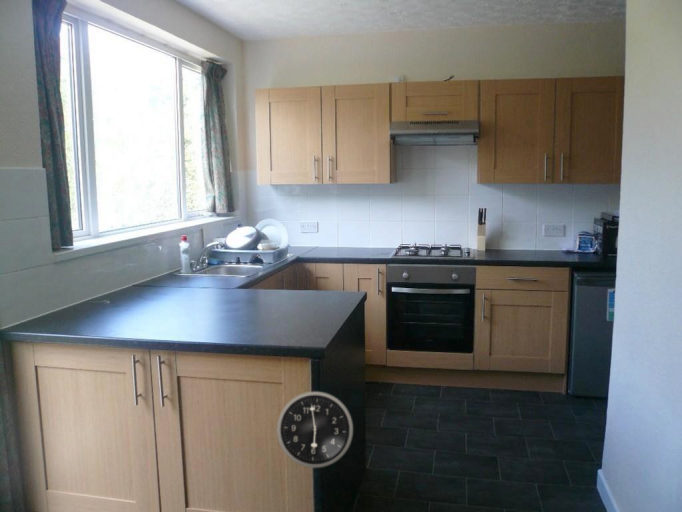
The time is 5,58
